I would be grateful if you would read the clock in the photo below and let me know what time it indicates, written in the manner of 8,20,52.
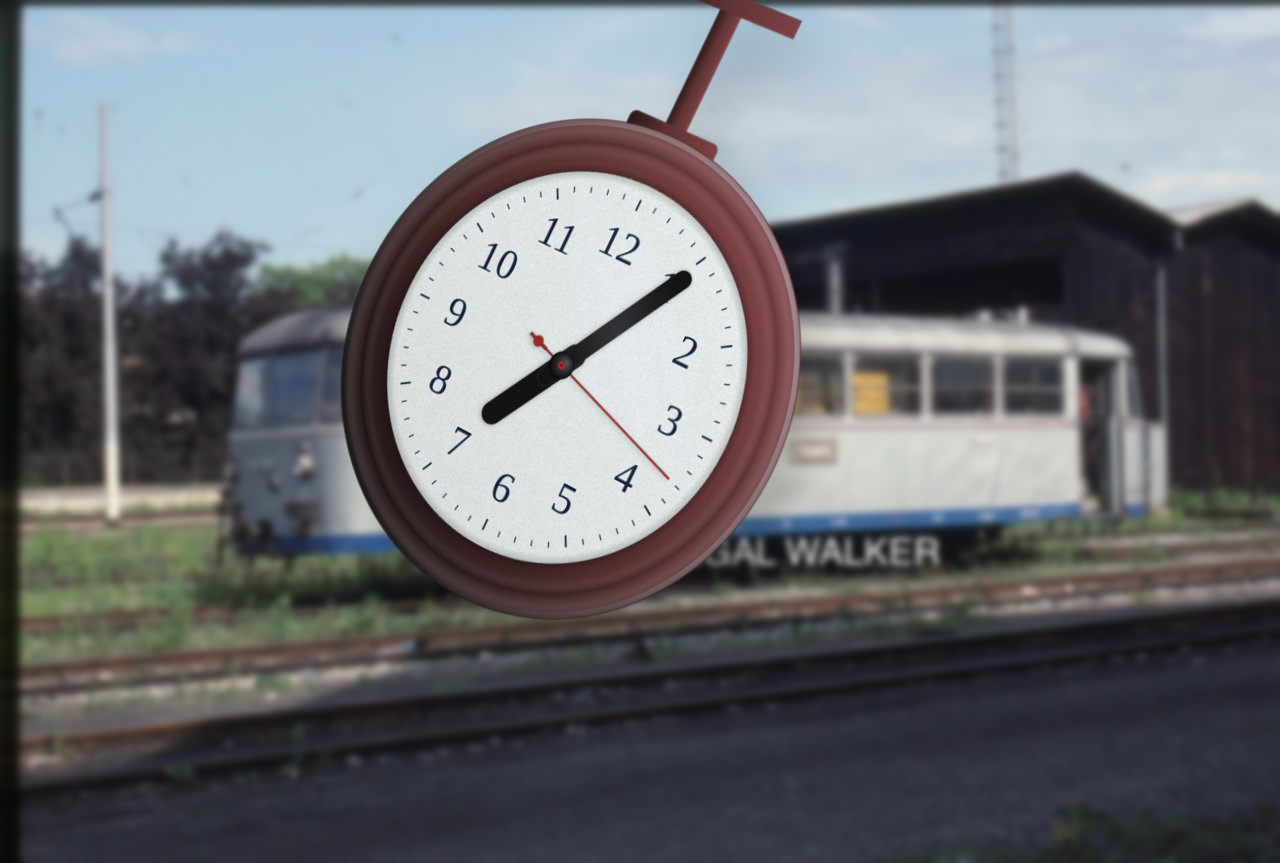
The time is 7,05,18
